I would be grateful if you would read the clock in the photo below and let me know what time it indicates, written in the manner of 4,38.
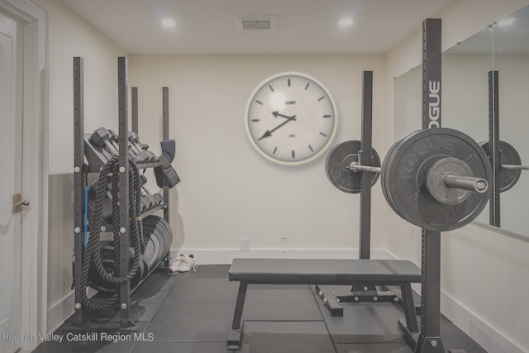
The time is 9,40
